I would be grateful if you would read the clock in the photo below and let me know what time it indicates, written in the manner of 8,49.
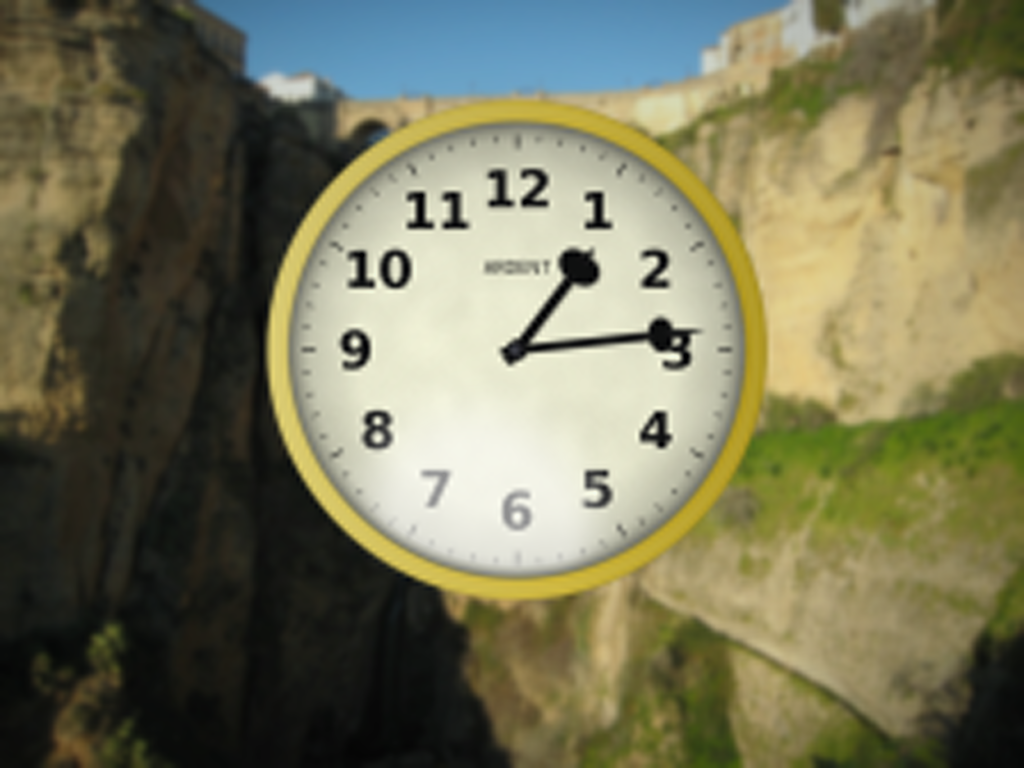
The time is 1,14
